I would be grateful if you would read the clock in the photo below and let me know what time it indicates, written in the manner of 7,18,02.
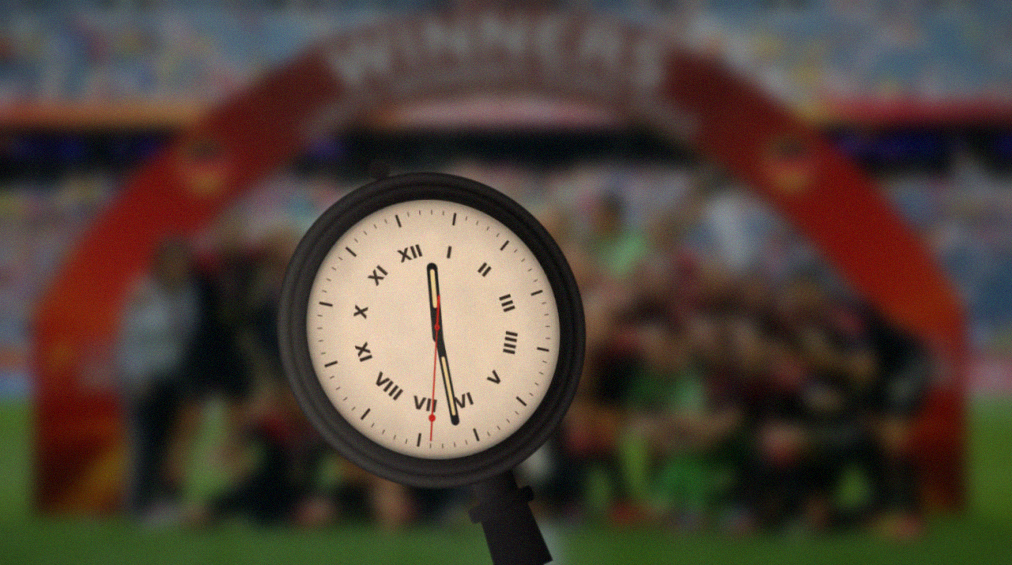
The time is 12,31,34
